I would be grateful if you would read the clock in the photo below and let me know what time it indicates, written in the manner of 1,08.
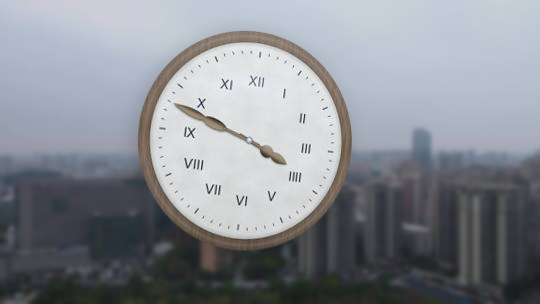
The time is 3,48
